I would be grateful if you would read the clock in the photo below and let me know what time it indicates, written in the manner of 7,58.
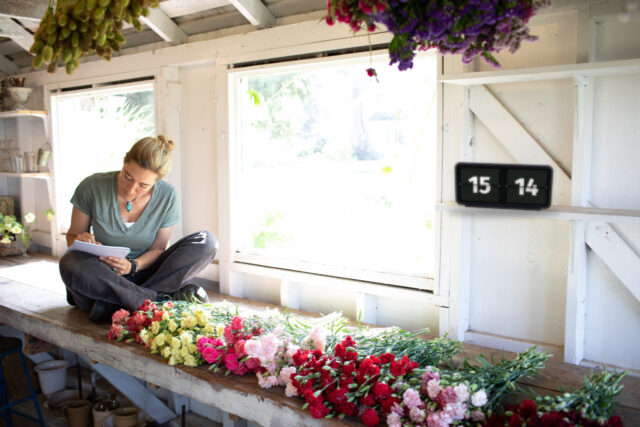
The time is 15,14
